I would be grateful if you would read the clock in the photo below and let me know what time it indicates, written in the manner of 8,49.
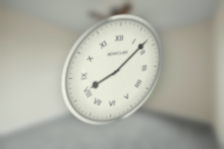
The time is 8,08
